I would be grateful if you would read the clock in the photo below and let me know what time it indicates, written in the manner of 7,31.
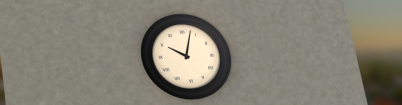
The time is 10,03
